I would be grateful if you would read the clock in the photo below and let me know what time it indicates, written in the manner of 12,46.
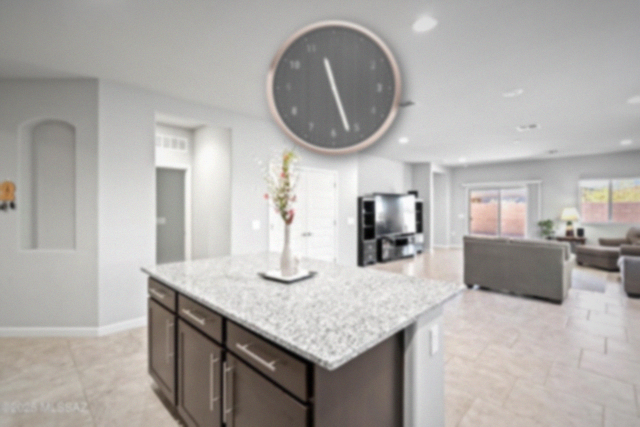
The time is 11,27
